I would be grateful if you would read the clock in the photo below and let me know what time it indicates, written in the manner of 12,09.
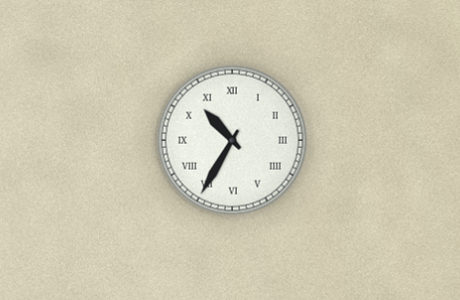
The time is 10,35
